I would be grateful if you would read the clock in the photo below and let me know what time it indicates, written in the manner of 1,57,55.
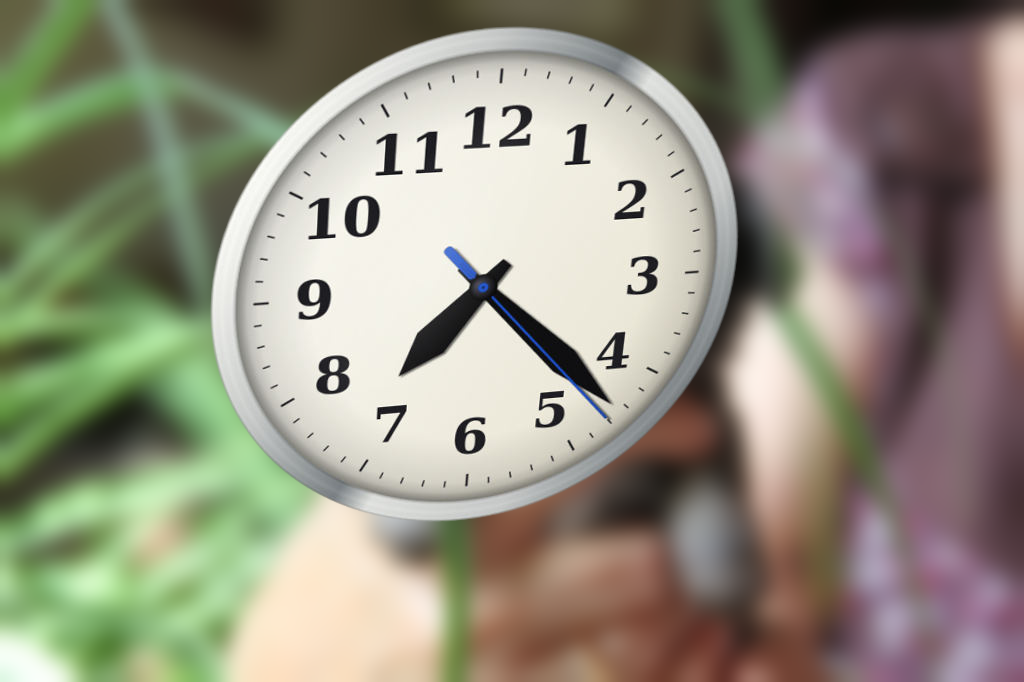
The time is 7,22,23
